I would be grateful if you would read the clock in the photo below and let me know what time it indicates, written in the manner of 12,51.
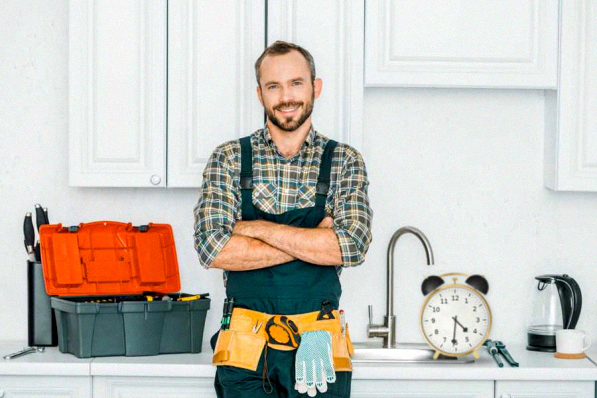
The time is 4,31
